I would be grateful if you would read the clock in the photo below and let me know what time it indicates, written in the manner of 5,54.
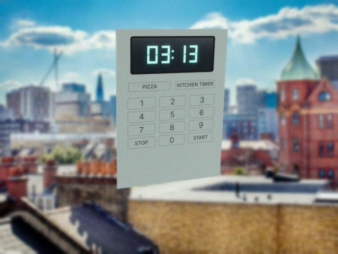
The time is 3,13
